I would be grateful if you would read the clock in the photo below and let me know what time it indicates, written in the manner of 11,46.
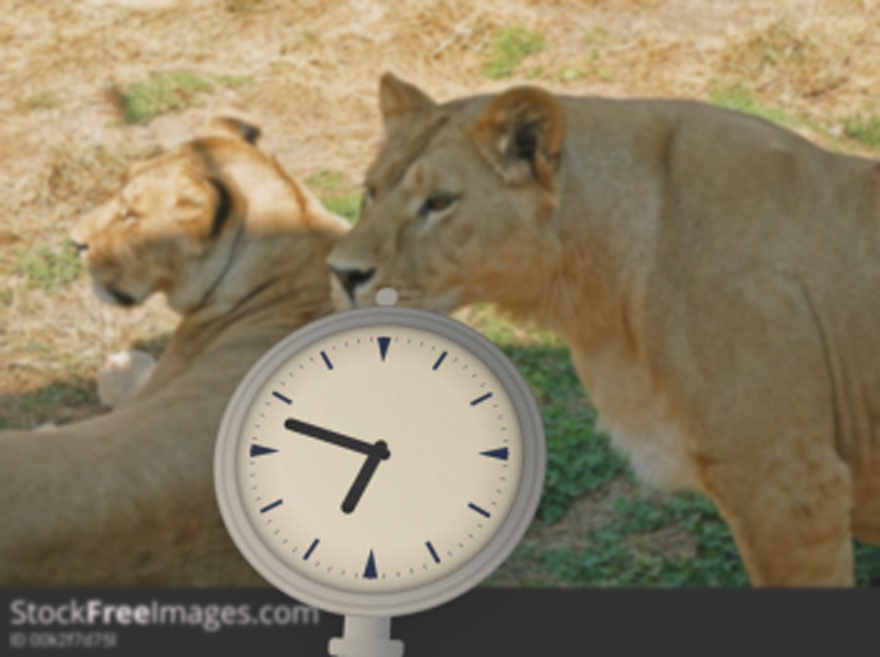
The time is 6,48
